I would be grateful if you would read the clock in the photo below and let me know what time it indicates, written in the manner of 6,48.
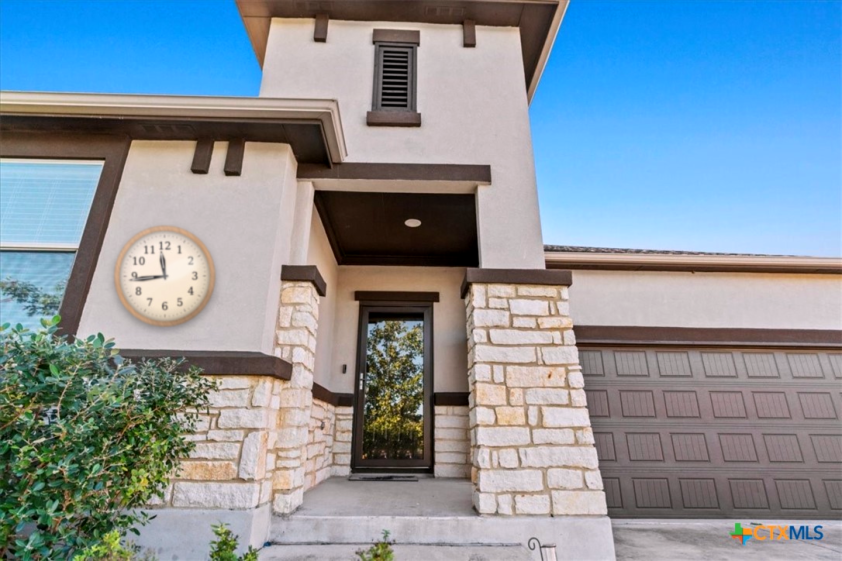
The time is 11,44
